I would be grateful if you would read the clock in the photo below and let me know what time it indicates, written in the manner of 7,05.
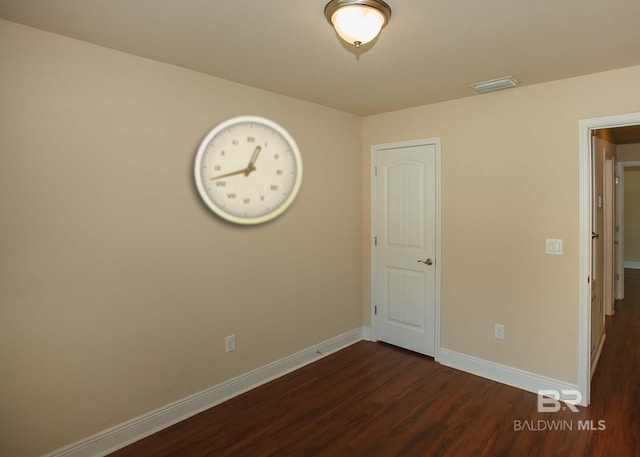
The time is 12,42
